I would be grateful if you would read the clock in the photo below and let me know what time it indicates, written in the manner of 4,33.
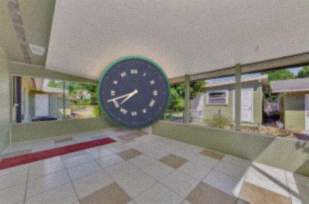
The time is 7,42
